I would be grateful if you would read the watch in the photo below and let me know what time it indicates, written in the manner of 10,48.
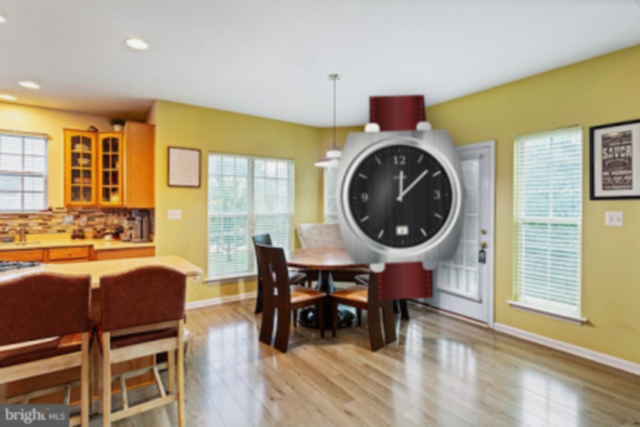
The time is 12,08
